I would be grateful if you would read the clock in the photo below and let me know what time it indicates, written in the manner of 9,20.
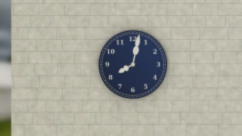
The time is 8,02
